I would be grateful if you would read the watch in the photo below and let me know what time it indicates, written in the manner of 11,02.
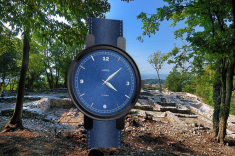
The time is 4,08
